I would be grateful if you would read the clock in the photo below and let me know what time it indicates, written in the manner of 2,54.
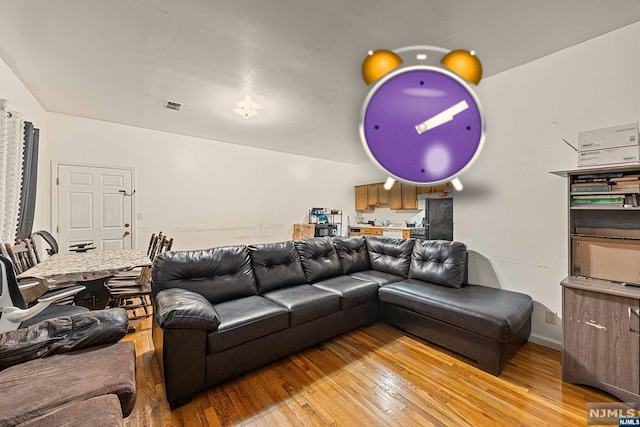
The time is 2,10
